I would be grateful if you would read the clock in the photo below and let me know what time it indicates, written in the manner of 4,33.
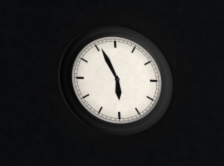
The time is 5,56
